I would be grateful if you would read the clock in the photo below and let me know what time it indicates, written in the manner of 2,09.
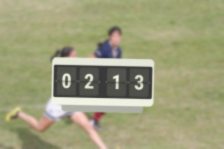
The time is 2,13
